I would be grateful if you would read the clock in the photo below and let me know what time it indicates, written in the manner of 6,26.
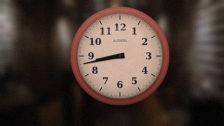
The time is 8,43
